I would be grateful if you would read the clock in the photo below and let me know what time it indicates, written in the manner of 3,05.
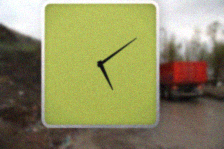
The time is 5,09
